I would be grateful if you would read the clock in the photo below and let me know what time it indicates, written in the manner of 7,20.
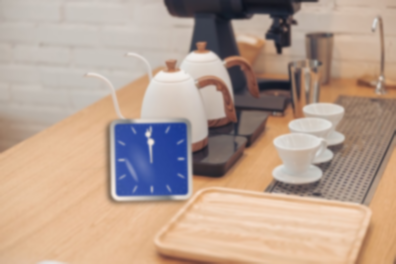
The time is 11,59
